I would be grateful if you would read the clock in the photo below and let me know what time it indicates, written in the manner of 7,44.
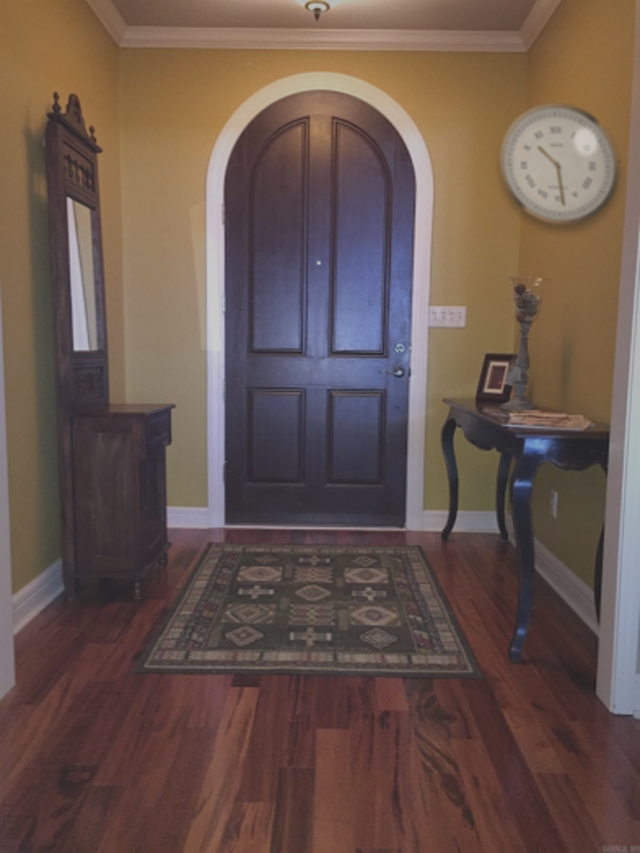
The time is 10,29
